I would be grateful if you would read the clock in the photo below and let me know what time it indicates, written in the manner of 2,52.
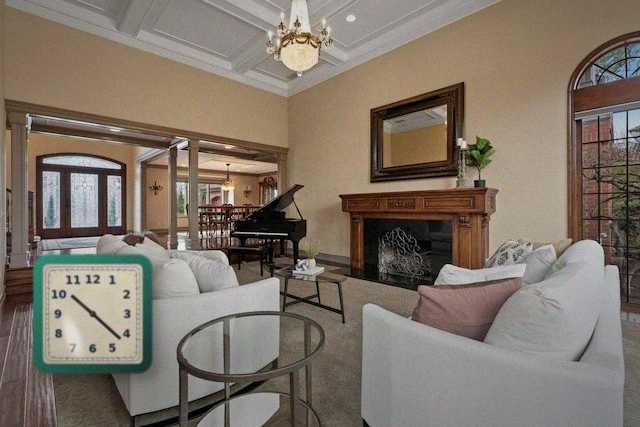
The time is 10,22
